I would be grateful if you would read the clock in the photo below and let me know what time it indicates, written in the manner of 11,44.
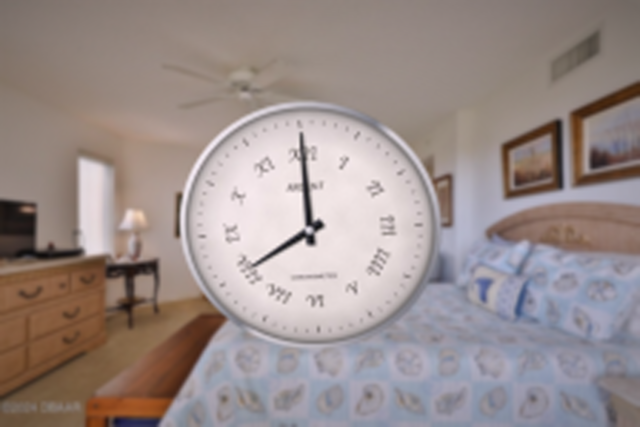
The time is 8,00
